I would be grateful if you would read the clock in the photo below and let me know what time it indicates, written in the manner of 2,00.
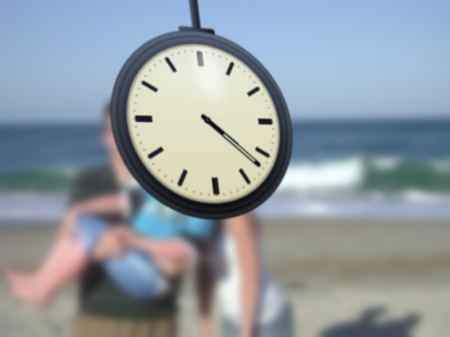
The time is 4,22
